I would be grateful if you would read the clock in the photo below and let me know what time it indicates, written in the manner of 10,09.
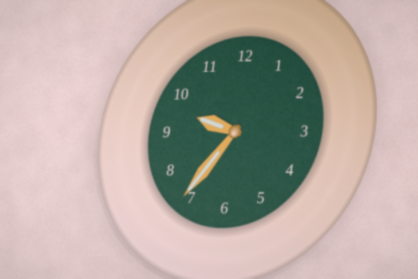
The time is 9,36
